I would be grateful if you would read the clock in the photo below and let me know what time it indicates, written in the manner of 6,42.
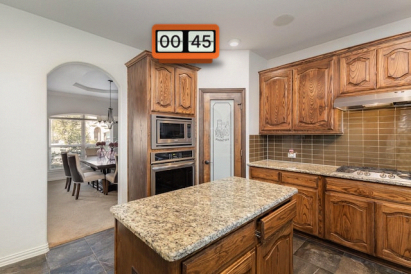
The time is 0,45
